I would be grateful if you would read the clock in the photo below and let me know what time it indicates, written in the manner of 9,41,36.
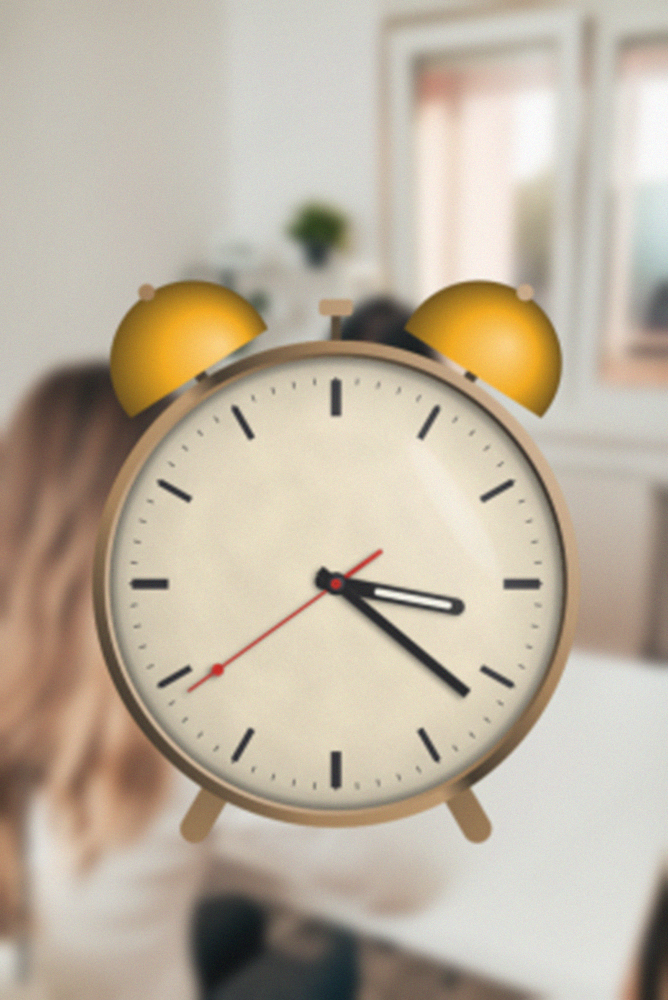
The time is 3,21,39
